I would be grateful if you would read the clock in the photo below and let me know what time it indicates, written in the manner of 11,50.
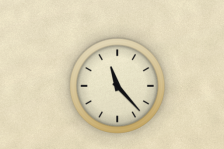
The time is 11,23
